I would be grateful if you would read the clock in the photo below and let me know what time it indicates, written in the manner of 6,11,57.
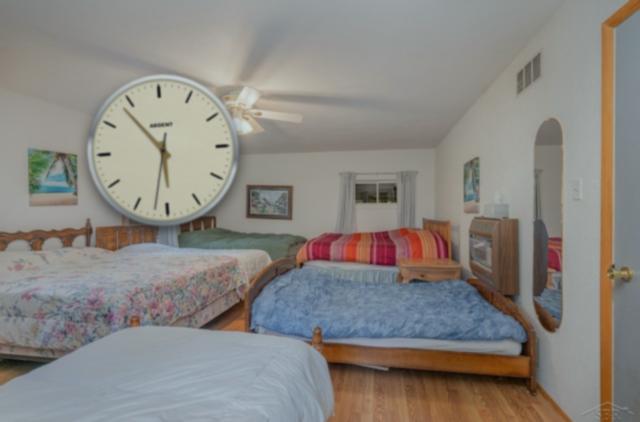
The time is 5,53,32
